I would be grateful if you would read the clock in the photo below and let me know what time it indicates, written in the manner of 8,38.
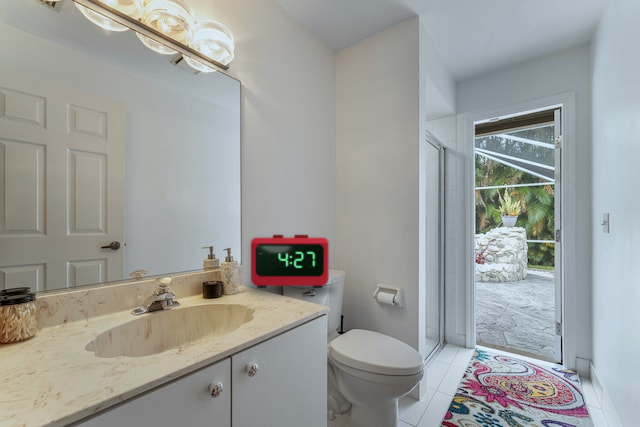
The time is 4,27
